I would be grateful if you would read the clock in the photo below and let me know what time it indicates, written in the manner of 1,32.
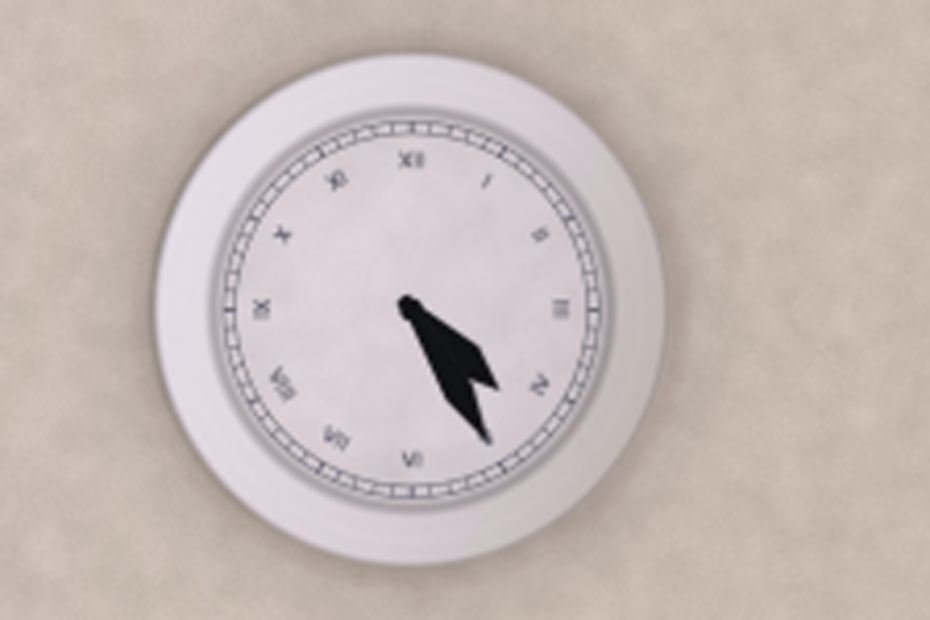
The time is 4,25
